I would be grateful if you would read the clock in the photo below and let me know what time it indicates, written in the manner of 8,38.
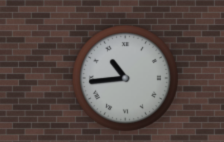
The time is 10,44
